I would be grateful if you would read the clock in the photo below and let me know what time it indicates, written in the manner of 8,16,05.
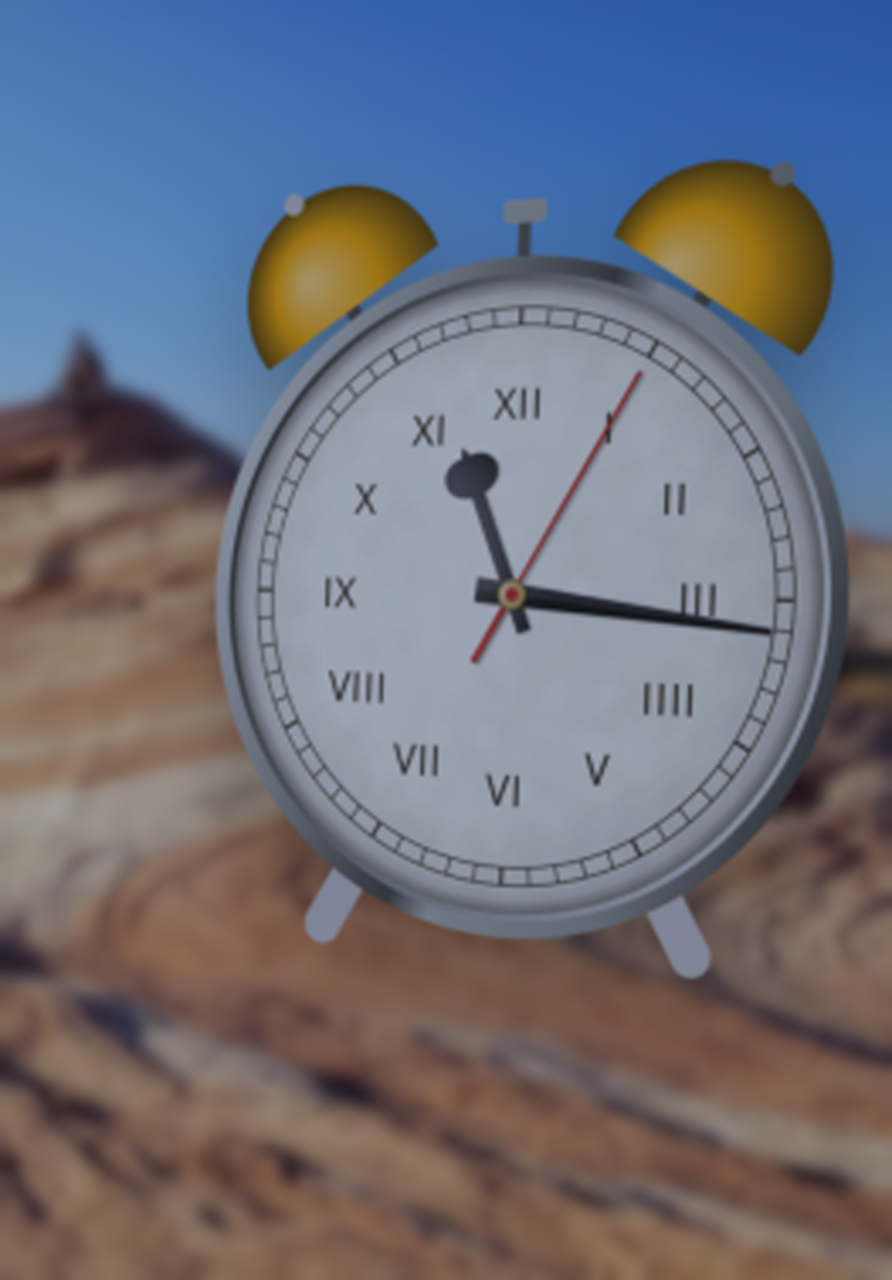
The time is 11,16,05
